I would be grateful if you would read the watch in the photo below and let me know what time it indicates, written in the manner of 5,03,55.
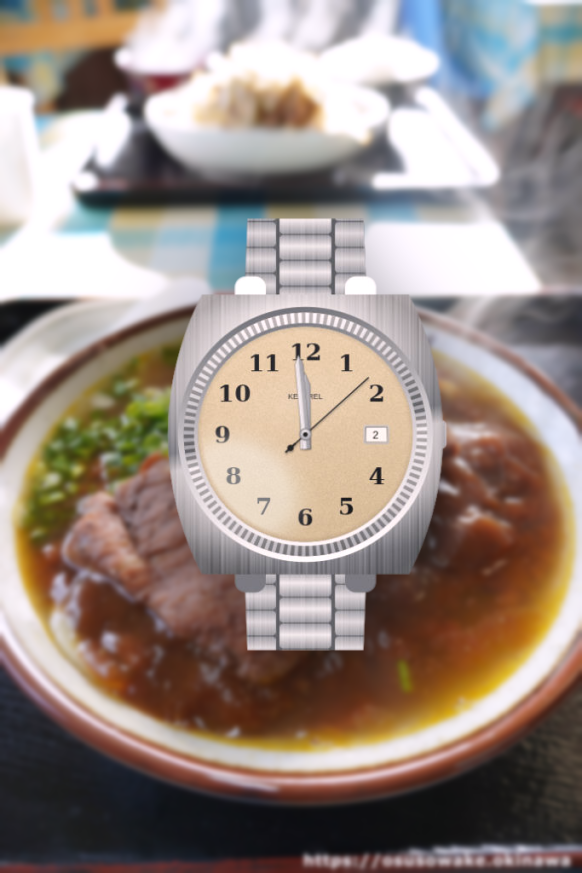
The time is 11,59,08
